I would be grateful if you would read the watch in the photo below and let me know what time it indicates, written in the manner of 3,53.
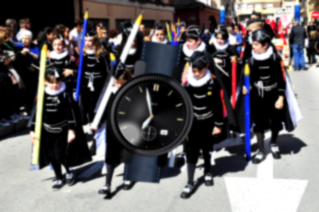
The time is 6,57
